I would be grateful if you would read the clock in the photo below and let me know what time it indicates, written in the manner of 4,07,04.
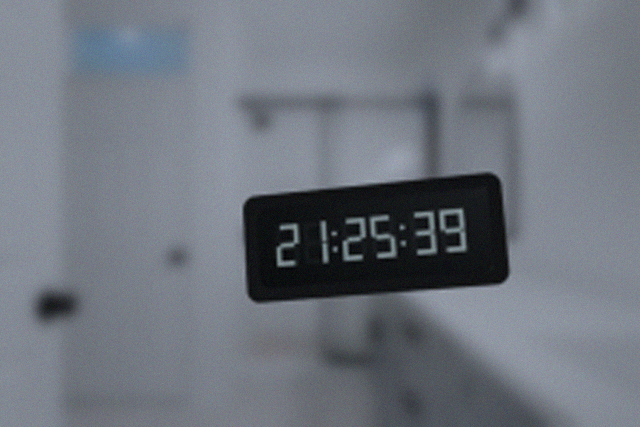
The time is 21,25,39
